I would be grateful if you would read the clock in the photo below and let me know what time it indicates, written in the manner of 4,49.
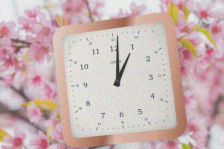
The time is 1,01
